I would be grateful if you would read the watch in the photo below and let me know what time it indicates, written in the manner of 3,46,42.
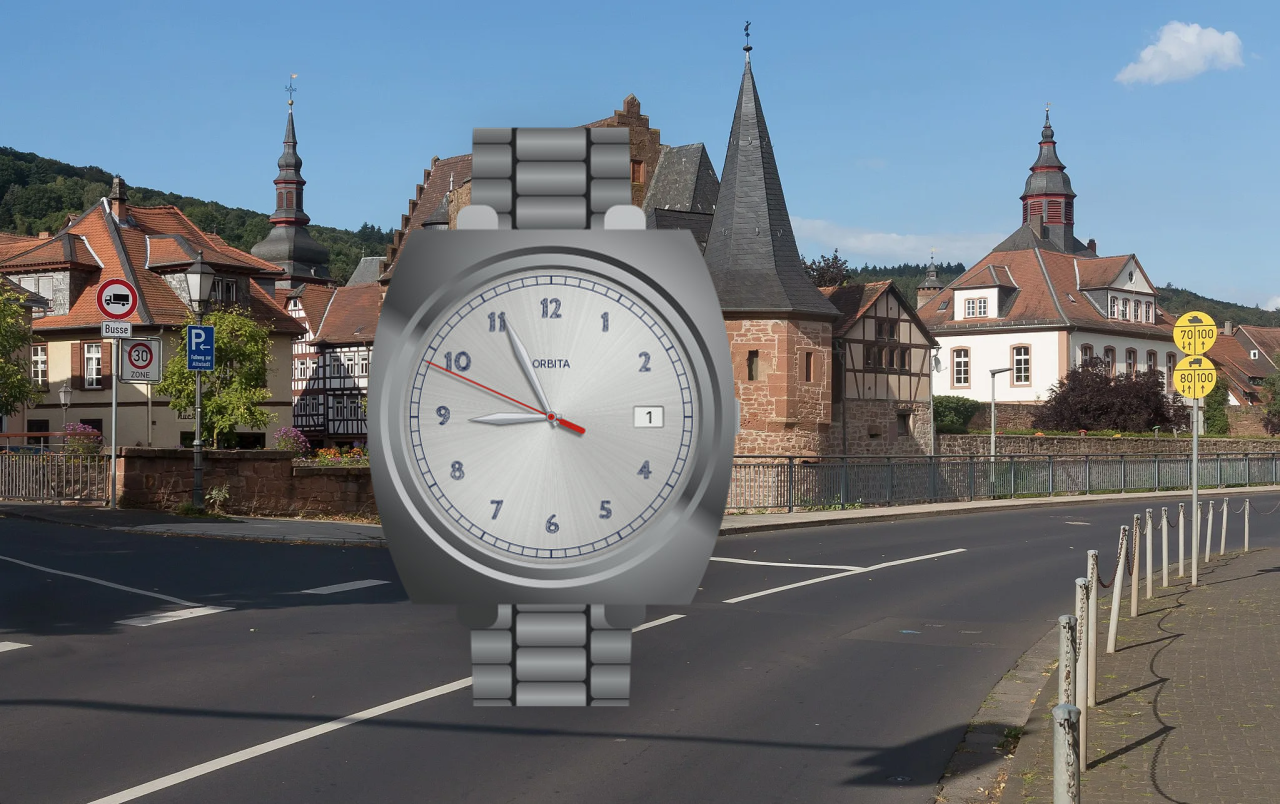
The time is 8,55,49
